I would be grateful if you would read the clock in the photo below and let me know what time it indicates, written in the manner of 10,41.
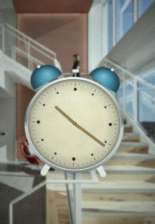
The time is 10,21
